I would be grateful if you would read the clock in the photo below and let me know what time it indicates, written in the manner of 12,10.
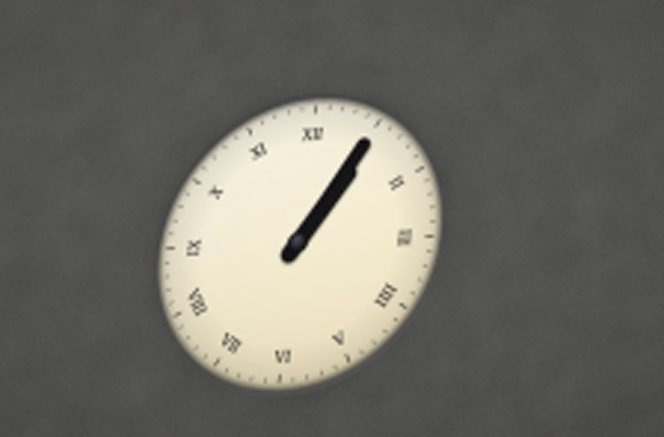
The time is 1,05
